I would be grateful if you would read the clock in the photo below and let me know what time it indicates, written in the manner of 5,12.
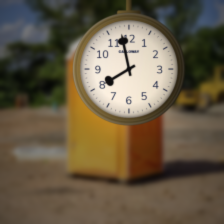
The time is 7,58
